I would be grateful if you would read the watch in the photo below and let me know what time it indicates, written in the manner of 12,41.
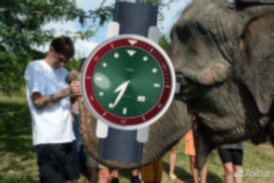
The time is 7,34
